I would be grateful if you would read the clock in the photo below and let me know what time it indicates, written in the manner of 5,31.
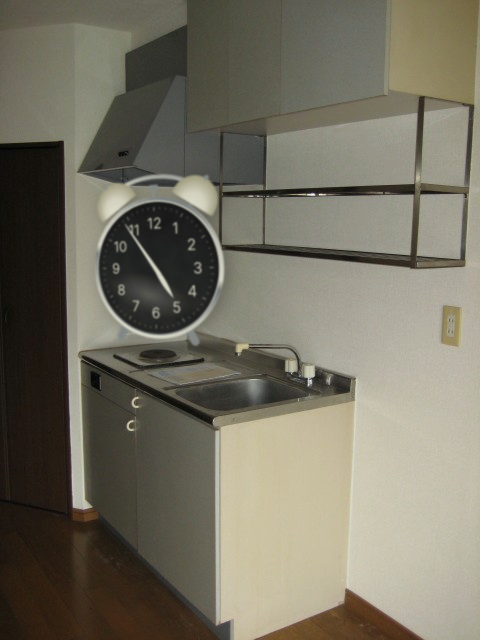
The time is 4,54
